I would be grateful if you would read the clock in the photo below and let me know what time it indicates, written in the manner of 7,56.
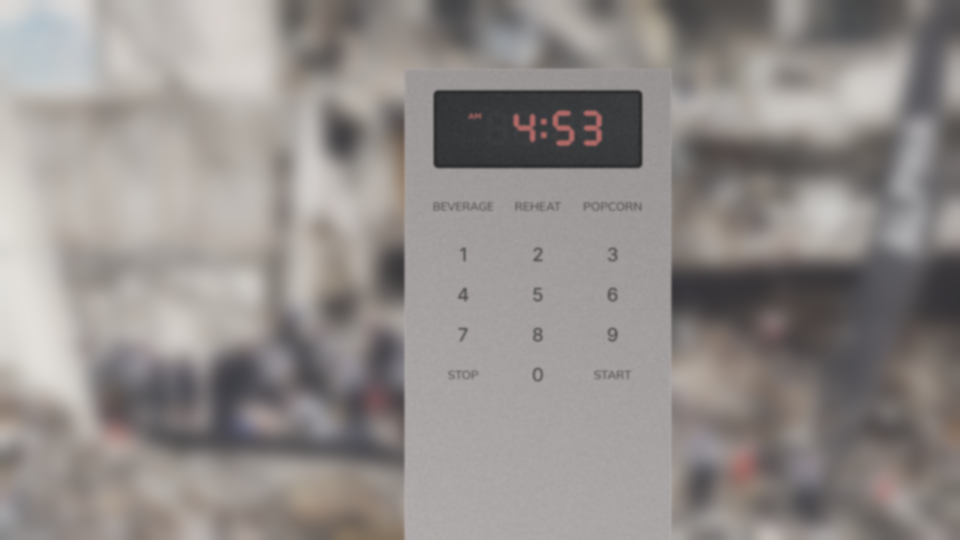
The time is 4,53
